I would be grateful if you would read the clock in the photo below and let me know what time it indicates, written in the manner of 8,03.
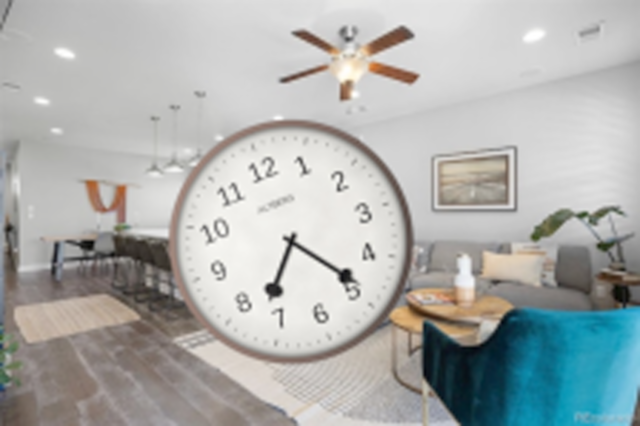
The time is 7,24
